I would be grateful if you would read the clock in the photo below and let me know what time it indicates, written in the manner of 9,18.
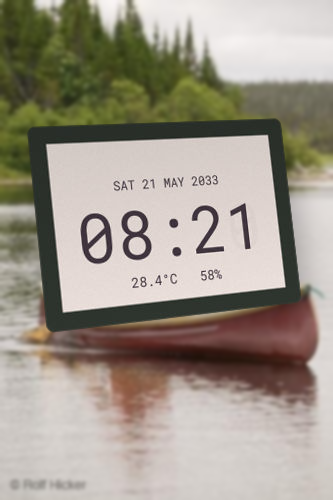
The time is 8,21
